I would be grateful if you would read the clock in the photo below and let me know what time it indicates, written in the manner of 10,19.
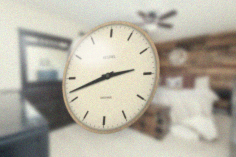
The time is 2,42
